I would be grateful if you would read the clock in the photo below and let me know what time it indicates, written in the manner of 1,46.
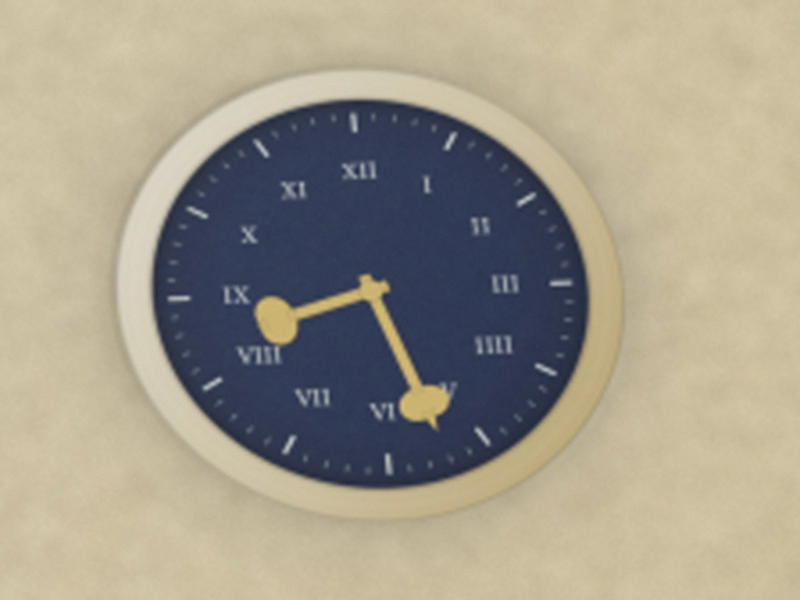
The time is 8,27
